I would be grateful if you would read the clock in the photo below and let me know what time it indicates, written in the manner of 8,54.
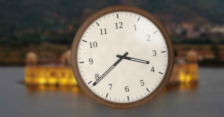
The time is 3,39
